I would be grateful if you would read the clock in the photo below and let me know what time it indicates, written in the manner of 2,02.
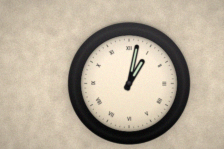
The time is 1,02
